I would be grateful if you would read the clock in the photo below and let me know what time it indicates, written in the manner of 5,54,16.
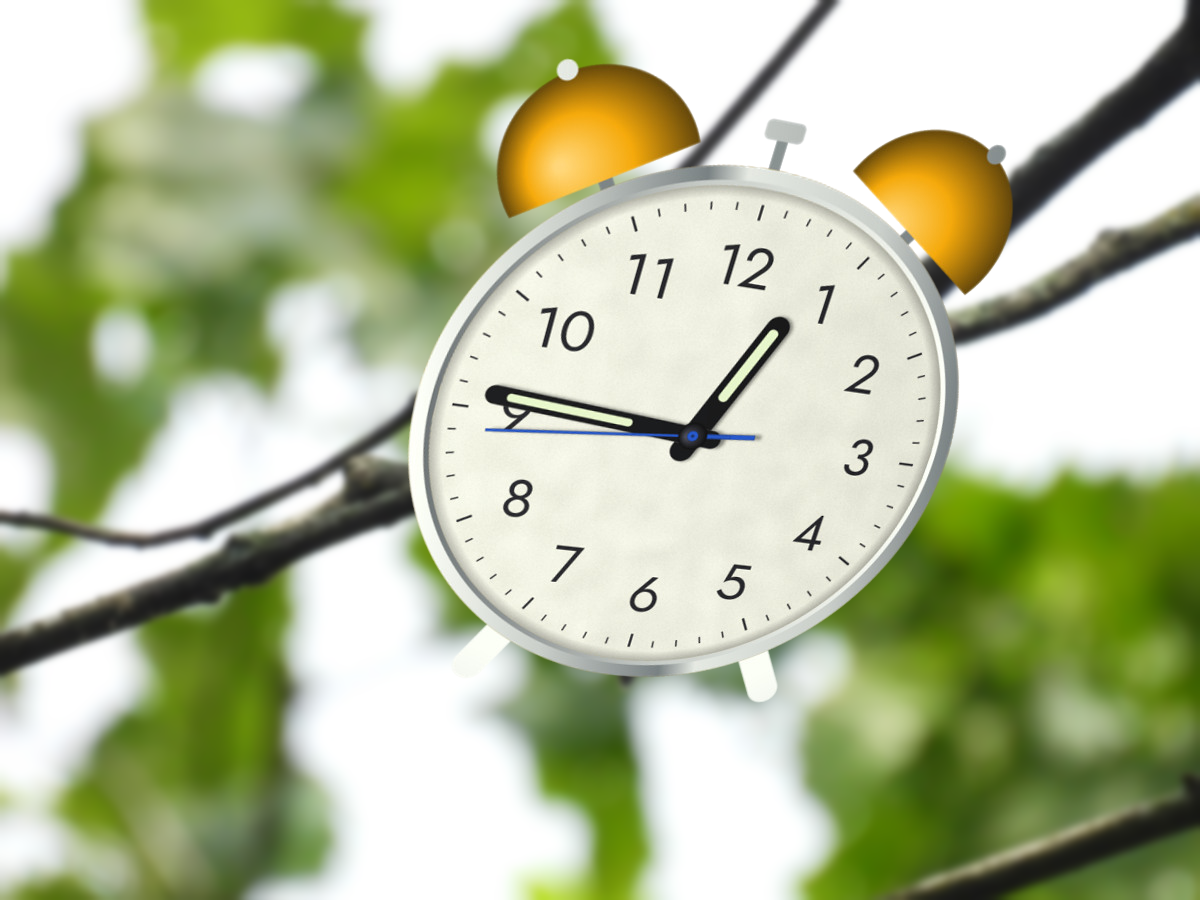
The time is 12,45,44
